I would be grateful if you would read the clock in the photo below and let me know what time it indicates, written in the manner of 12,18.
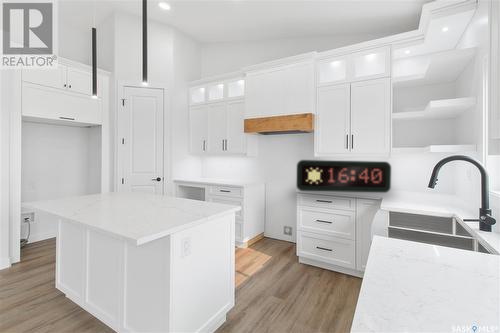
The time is 16,40
